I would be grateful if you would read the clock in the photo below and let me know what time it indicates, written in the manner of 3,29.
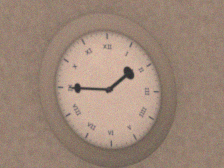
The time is 1,45
